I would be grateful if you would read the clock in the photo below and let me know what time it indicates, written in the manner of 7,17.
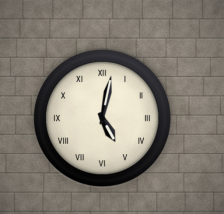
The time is 5,02
